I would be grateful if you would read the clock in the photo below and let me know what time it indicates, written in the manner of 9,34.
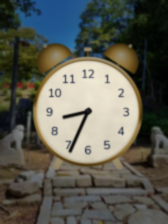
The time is 8,34
